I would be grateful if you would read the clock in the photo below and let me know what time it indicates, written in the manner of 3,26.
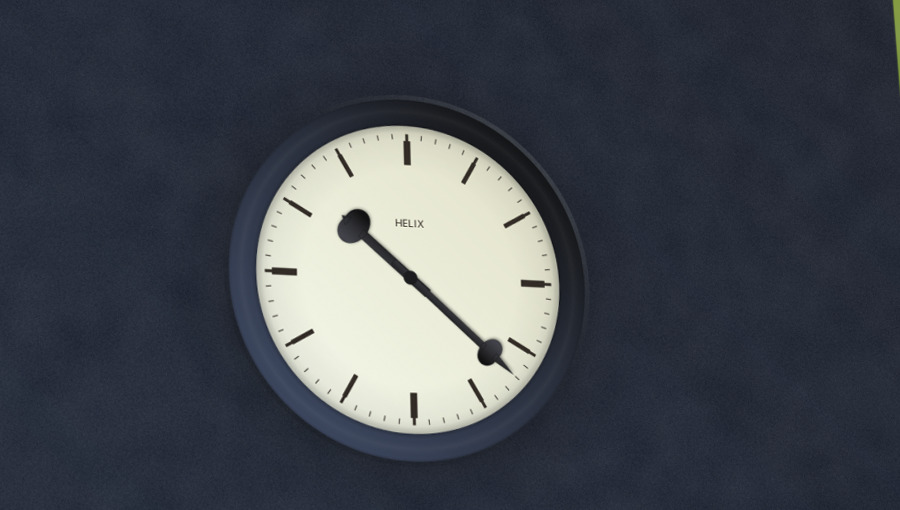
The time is 10,22
